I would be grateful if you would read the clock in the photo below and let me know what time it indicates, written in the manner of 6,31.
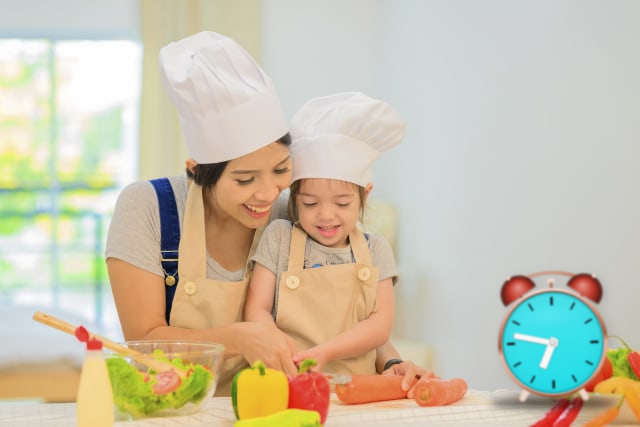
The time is 6,47
